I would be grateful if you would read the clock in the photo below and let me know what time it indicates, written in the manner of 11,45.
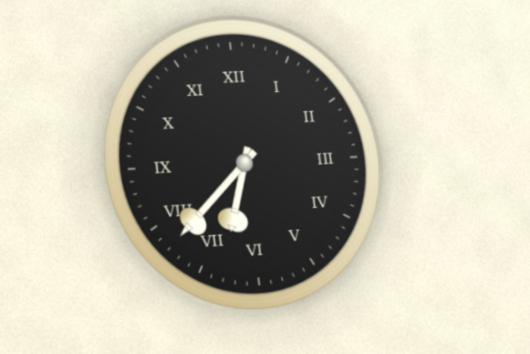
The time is 6,38
